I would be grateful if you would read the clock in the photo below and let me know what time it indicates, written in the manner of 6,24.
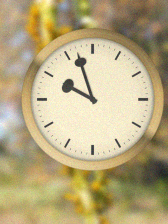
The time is 9,57
